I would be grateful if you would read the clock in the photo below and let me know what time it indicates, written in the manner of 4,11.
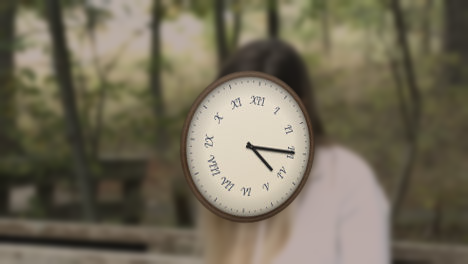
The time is 4,15
